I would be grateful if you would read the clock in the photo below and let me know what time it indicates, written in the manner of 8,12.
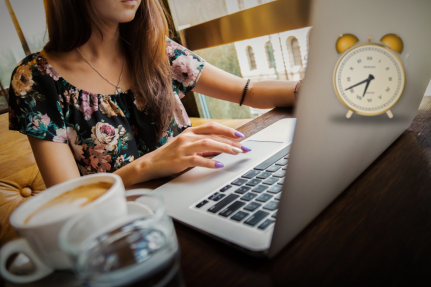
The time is 6,41
